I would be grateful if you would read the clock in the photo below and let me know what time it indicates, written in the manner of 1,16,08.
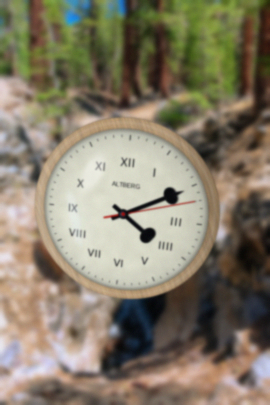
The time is 4,10,12
